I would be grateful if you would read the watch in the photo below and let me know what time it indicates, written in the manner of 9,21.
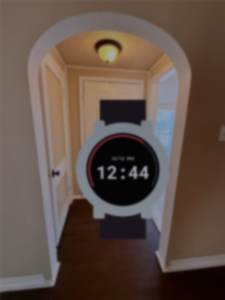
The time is 12,44
